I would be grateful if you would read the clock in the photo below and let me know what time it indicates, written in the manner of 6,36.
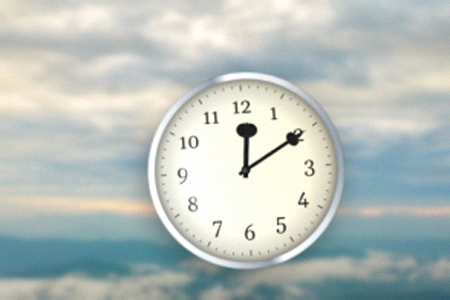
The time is 12,10
